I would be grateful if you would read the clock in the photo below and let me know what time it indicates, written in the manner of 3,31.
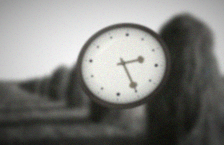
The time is 2,25
